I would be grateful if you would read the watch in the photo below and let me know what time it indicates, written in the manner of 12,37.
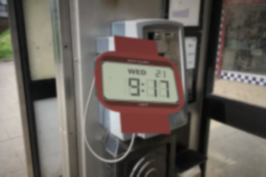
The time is 9,17
